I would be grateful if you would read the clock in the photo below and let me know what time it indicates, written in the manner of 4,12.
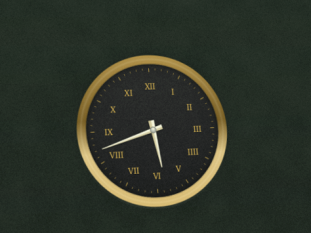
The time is 5,42
